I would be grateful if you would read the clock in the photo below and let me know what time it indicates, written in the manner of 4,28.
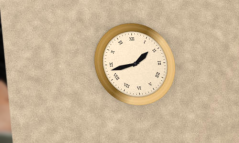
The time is 1,43
